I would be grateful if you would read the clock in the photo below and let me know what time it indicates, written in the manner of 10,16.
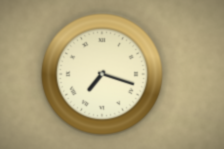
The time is 7,18
